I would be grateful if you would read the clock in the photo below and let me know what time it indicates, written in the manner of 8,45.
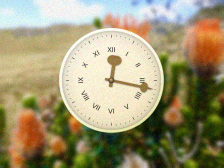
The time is 12,17
